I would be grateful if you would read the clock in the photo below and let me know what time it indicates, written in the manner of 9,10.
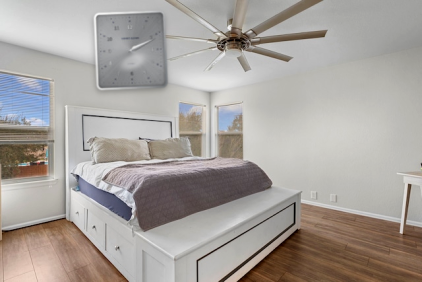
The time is 2,11
